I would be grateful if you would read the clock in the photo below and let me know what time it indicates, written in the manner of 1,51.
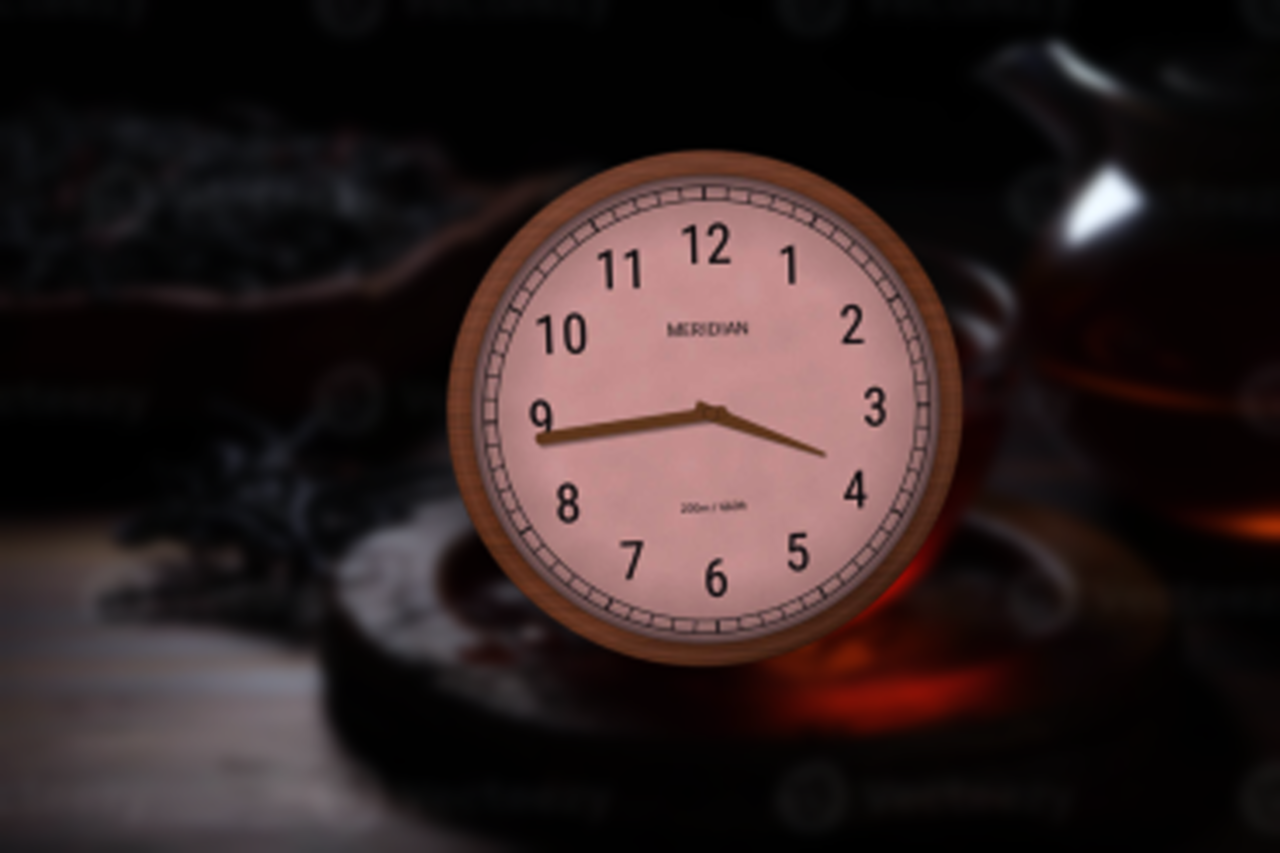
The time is 3,44
